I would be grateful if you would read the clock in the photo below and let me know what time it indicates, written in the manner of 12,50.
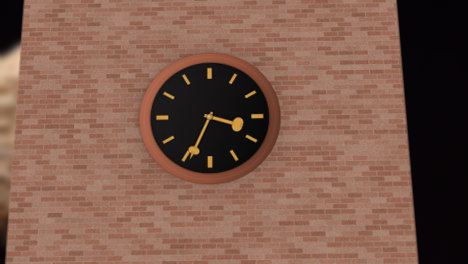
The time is 3,34
